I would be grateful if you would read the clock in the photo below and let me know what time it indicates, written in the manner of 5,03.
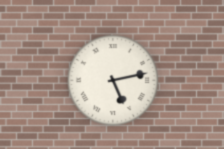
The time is 5,13
